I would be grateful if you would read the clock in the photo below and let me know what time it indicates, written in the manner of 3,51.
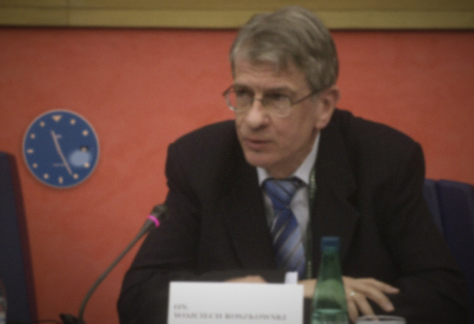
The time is 11,26
